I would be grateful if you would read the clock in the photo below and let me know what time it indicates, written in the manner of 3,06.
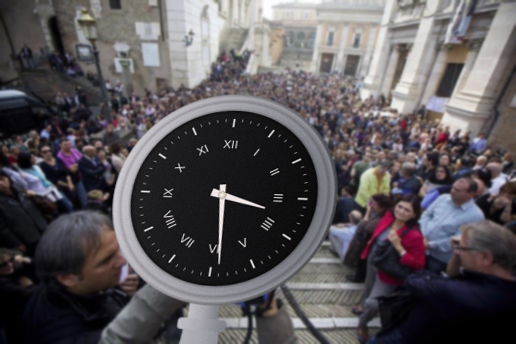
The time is 3,29
